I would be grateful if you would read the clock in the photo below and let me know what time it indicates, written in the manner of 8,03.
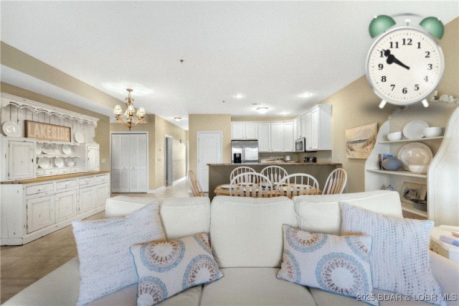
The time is 9,51
